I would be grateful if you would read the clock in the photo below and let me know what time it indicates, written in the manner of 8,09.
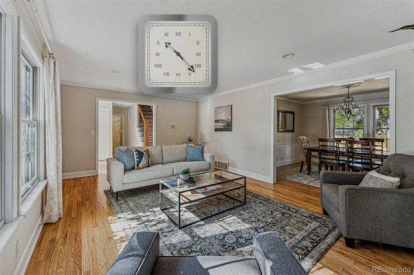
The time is 10,23
